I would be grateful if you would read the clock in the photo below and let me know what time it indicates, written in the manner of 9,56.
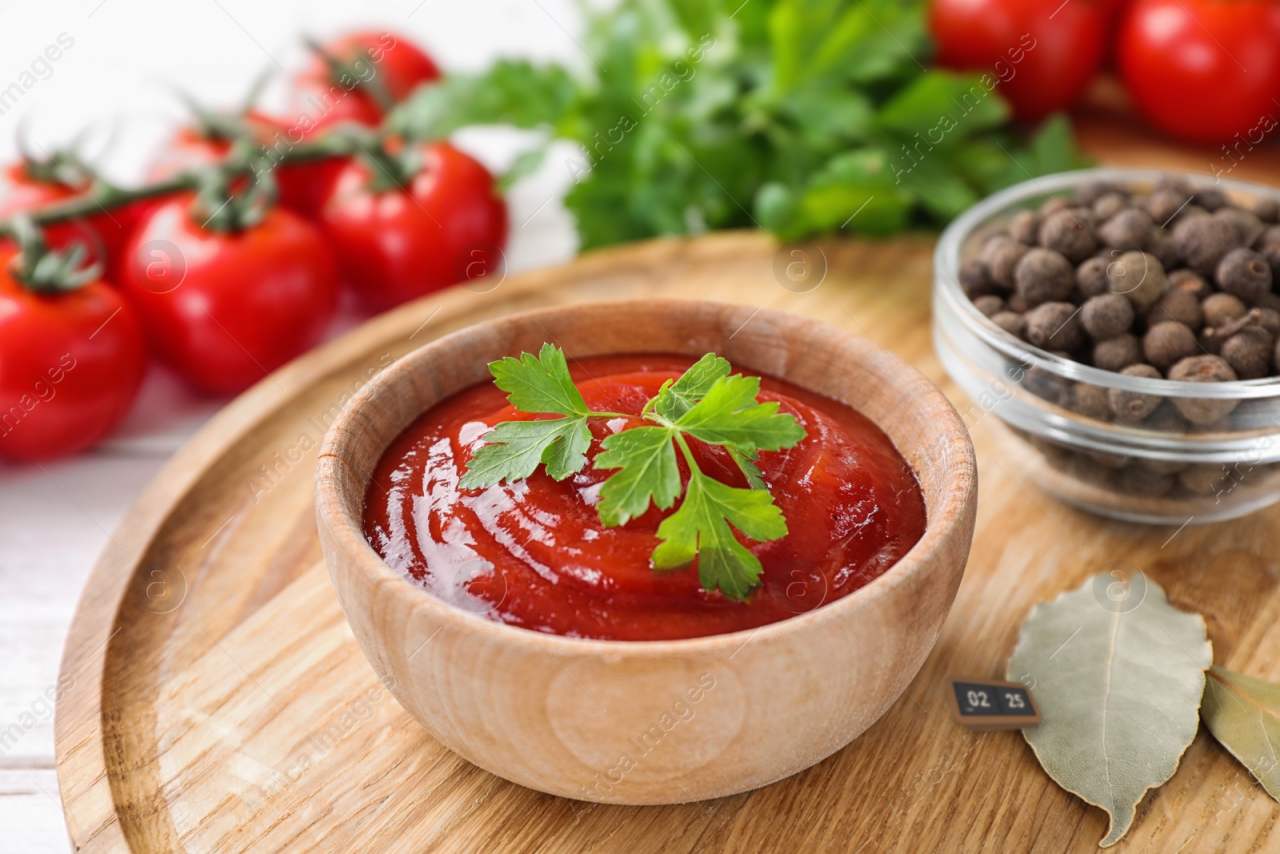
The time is 2,25
